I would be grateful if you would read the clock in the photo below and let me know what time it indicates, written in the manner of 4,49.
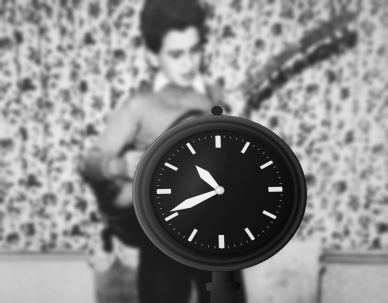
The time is 10,41
